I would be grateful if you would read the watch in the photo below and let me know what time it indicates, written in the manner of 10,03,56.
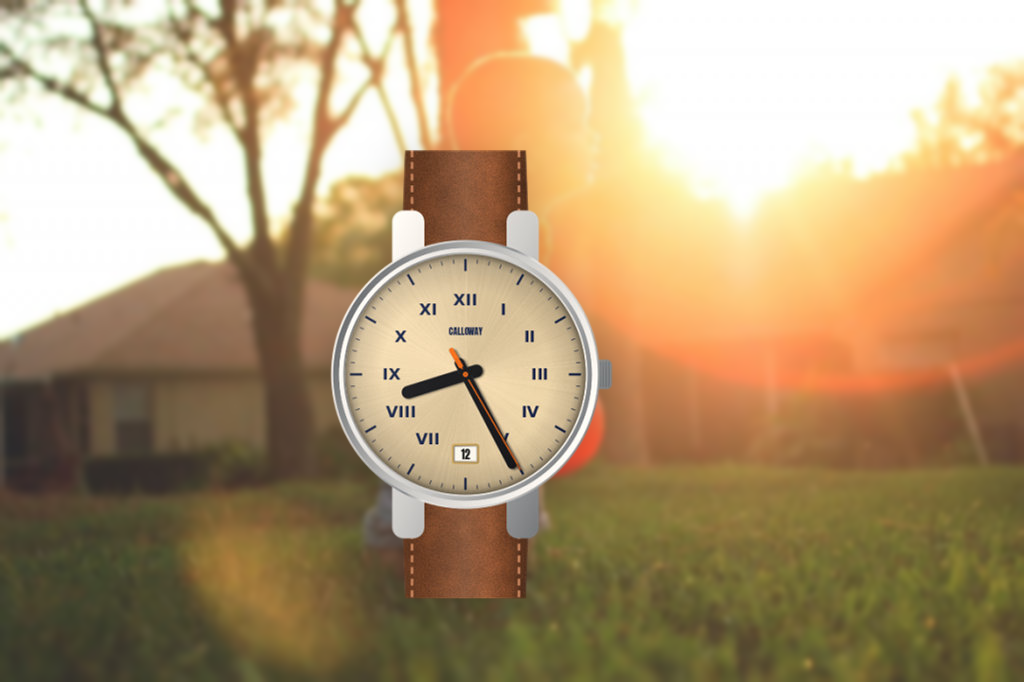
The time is 8,25,25
